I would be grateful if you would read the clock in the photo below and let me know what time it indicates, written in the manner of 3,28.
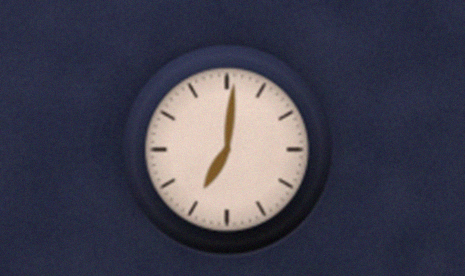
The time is 7,01
